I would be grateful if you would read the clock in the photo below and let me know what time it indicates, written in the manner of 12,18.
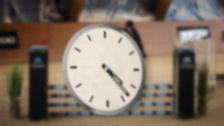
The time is 4,23
